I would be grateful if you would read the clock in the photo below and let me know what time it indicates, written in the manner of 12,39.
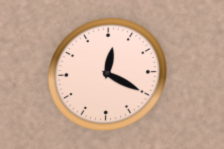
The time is 12,20
